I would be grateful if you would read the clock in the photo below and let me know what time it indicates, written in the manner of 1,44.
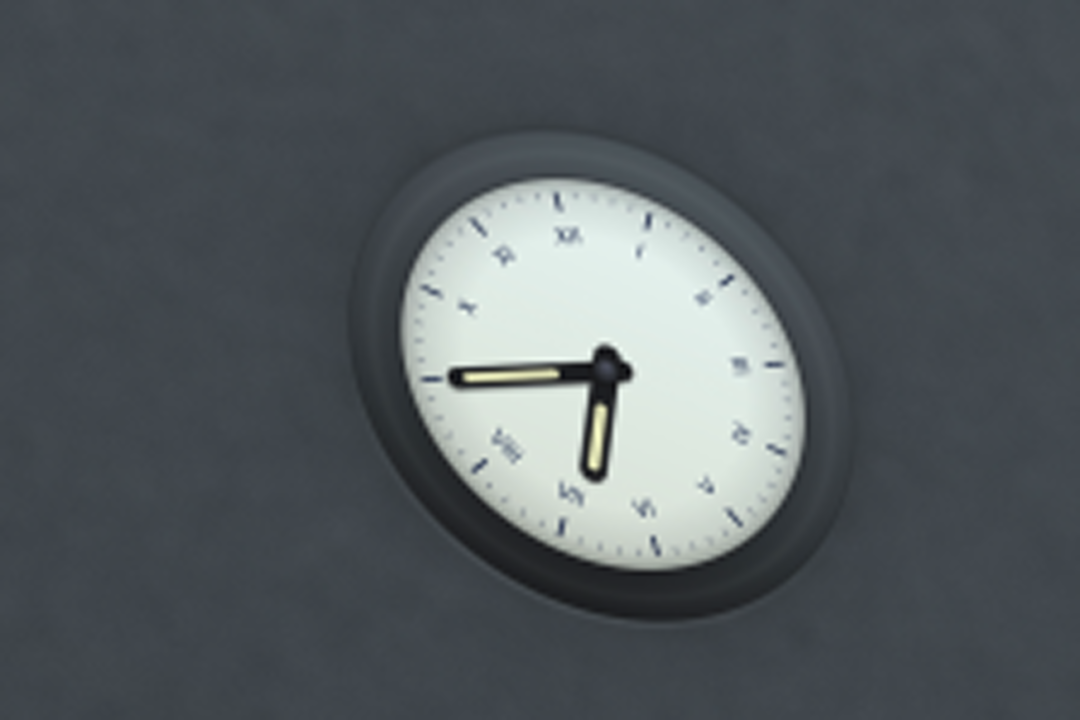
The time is 6,45
